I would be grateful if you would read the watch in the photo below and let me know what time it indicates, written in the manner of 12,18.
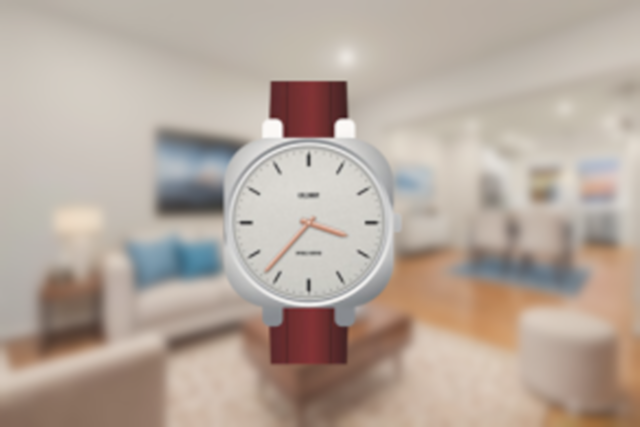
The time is 3,37
